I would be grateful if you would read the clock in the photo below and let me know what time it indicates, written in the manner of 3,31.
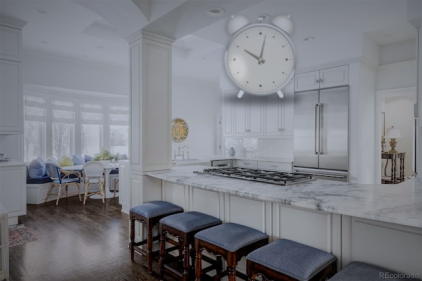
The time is 10,02
